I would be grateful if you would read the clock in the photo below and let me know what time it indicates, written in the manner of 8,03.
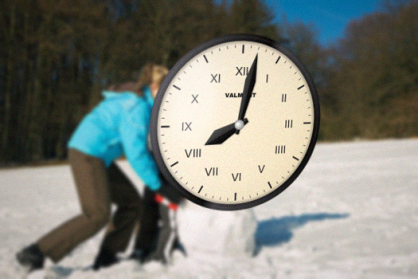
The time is 8,02
